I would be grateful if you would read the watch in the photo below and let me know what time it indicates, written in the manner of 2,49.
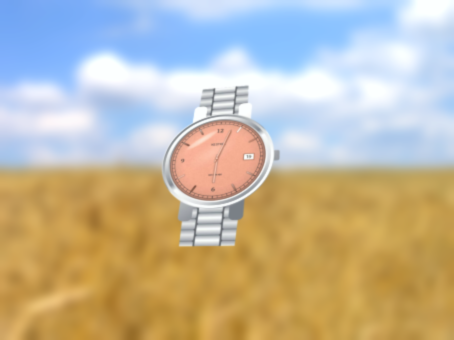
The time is 6,03
